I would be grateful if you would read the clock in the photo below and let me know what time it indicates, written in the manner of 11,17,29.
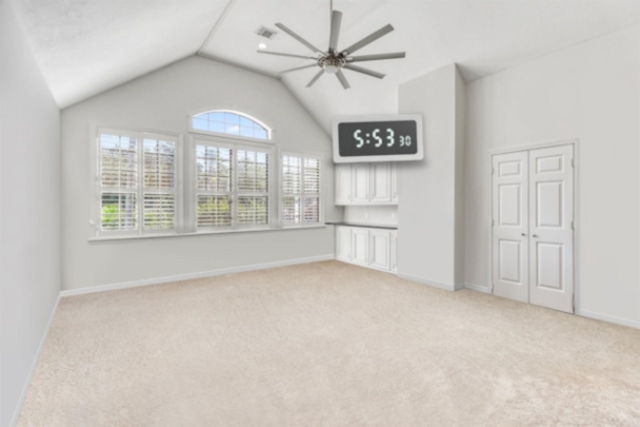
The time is 5,53,30
